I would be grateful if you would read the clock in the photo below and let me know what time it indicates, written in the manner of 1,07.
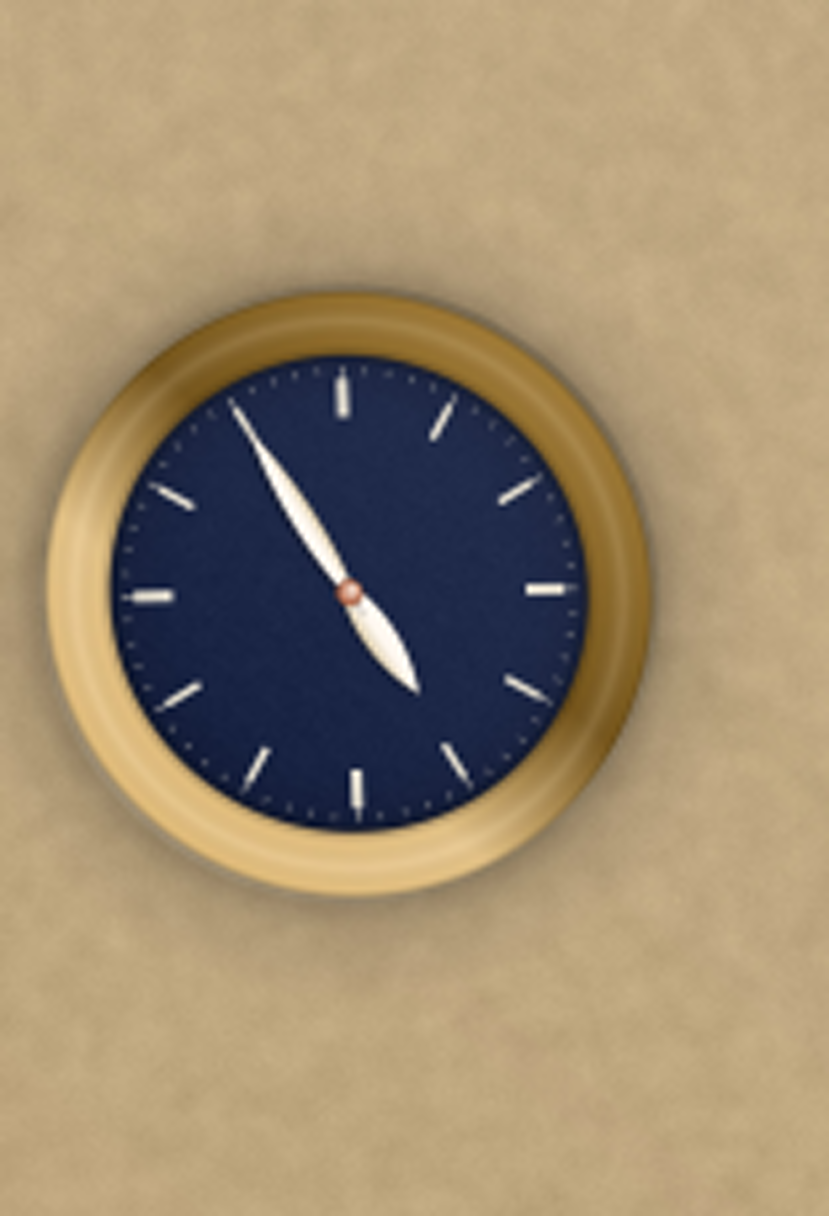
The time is 4,55
